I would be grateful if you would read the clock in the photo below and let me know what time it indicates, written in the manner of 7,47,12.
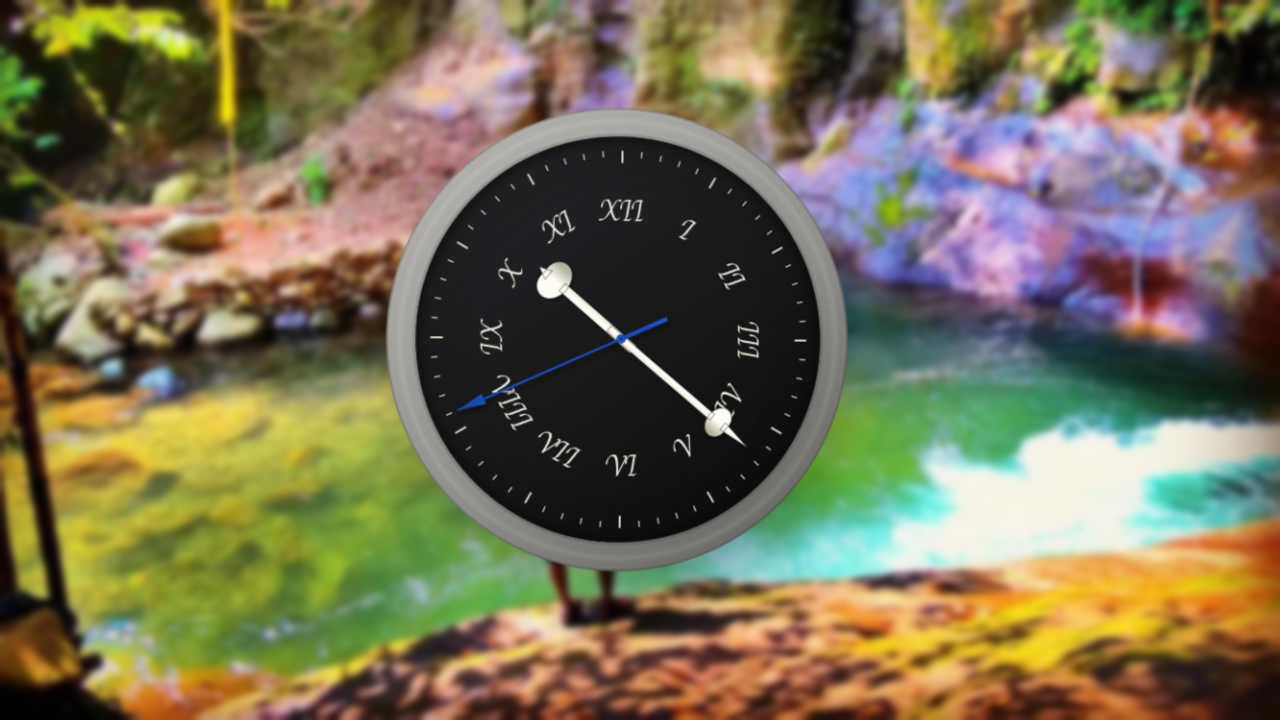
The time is 10,21,41
